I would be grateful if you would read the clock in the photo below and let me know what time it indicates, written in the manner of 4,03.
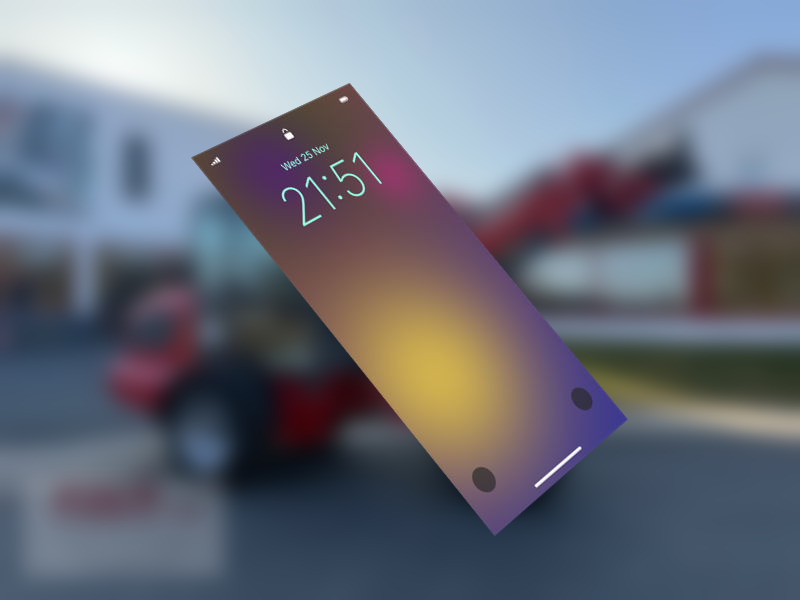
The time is 21,51
